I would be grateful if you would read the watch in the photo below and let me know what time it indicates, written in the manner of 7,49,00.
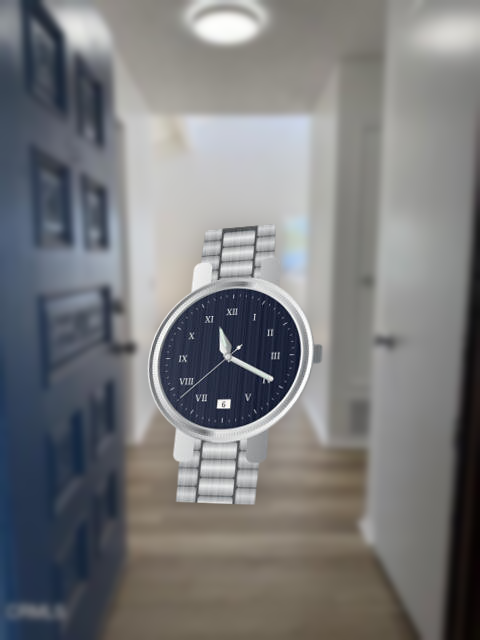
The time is 11,19,38
